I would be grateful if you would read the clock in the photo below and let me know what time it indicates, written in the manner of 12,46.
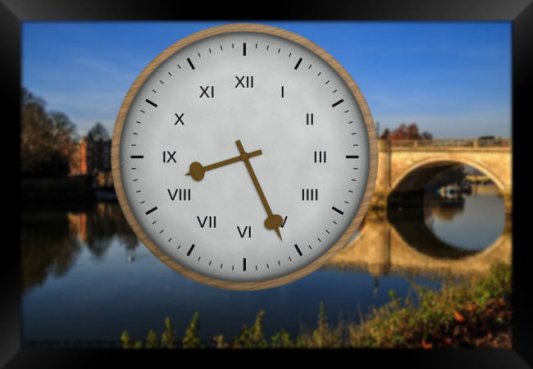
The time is 8,26
